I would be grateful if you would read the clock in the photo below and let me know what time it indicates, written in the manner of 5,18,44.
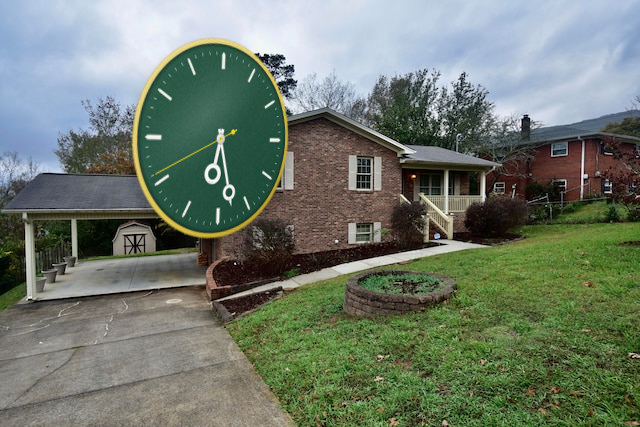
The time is 6,27,41
